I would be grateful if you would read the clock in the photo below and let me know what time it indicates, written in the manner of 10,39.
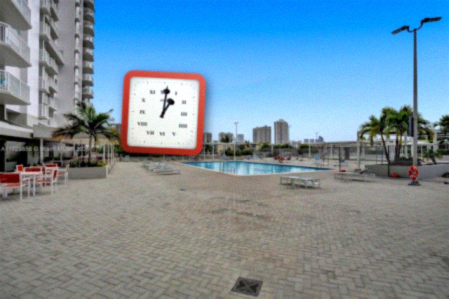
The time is 1,01
